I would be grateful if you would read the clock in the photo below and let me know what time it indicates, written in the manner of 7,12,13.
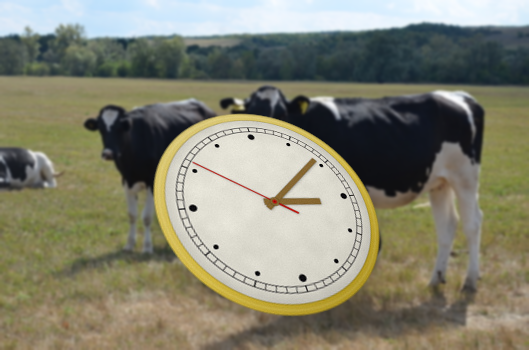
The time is 3,08,51
